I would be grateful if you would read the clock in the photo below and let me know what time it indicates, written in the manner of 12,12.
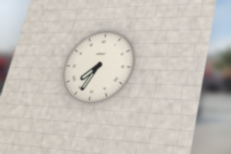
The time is 7,34
